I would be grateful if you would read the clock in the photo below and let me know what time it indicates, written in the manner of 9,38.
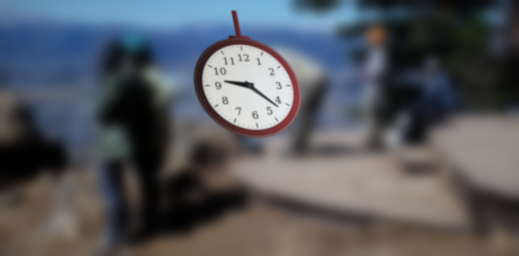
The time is 9,22
